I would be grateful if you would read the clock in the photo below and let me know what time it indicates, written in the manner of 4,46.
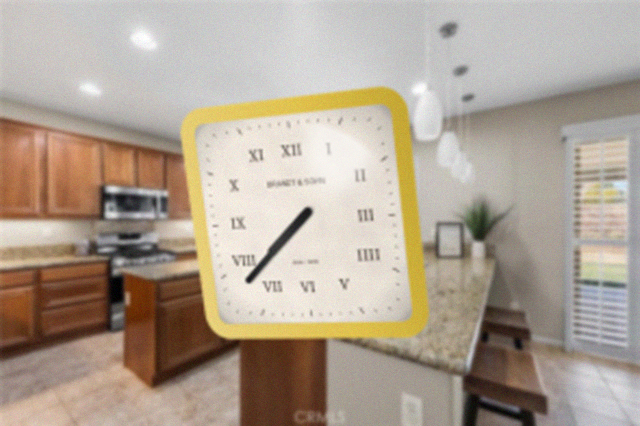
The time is 7,38
